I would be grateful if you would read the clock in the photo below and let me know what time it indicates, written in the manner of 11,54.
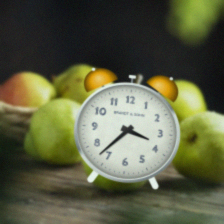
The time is 3,37
